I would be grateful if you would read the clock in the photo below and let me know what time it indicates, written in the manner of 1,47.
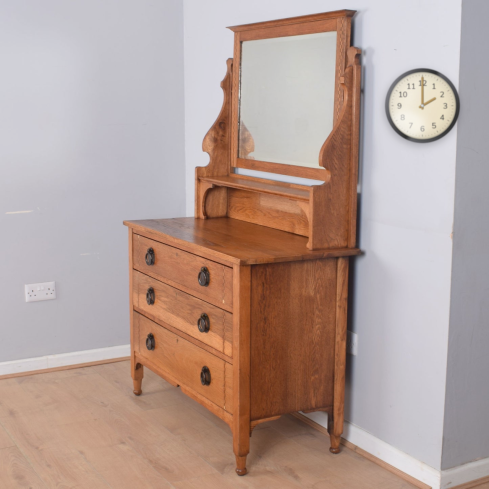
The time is 2,00
